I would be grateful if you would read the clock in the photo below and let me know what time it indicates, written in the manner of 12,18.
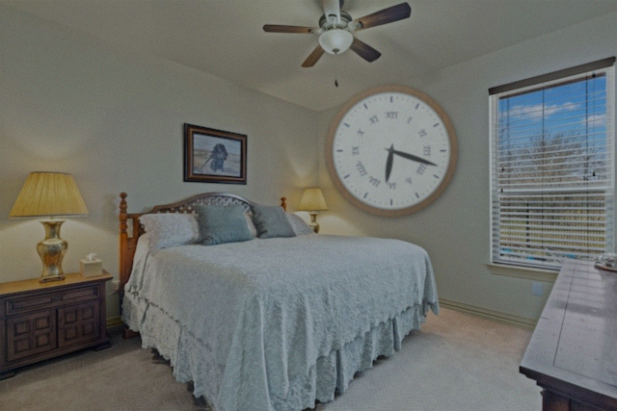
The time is 6,18
